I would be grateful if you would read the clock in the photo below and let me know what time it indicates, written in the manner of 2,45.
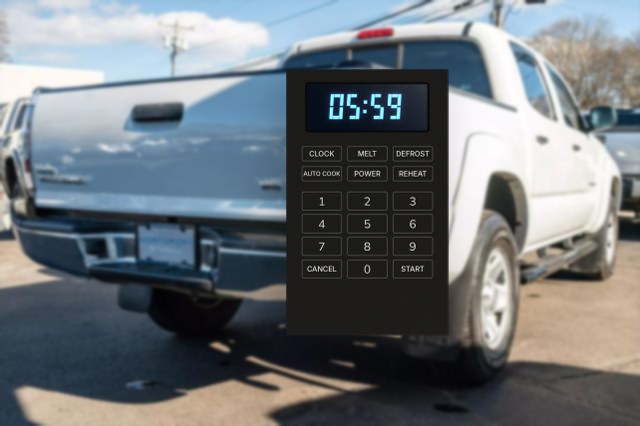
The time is 5,59
